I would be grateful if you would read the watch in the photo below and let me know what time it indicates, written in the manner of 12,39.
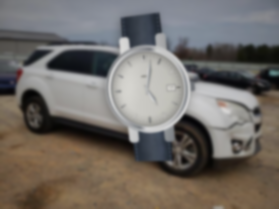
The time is 5,02
